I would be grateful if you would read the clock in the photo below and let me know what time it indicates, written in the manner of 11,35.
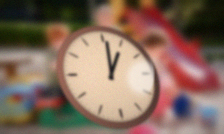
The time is 1,01
